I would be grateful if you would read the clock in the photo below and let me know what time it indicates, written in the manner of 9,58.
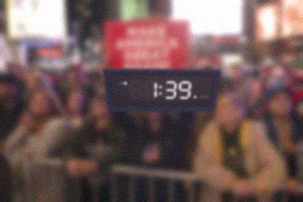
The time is 1,39
